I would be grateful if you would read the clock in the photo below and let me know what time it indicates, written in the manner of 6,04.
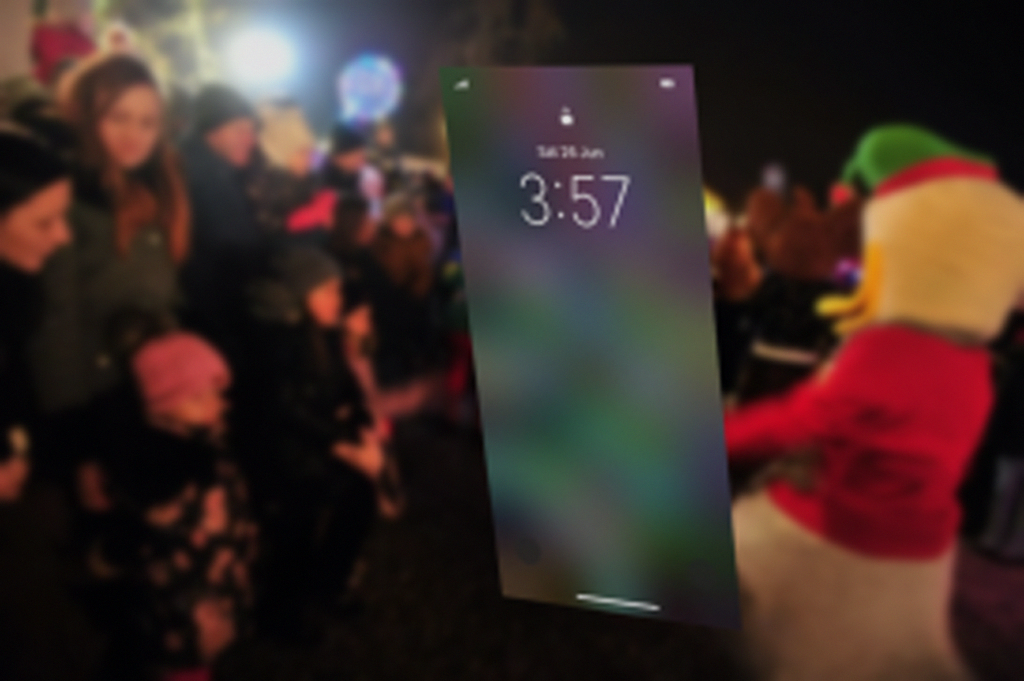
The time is 3,57
